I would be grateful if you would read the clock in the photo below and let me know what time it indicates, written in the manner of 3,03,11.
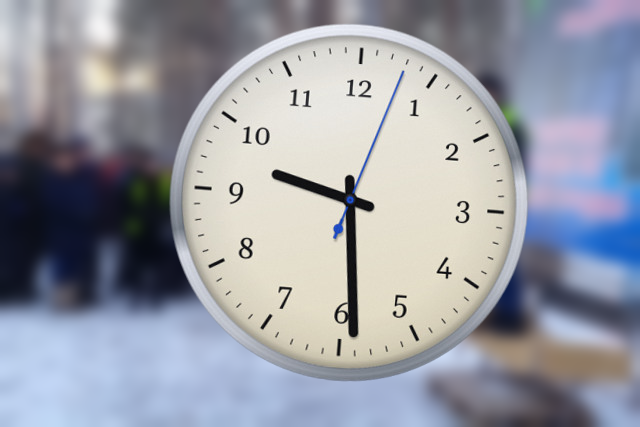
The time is 9,29,03
